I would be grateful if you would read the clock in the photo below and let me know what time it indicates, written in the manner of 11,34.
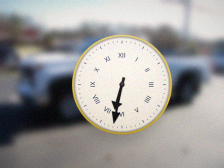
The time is 6,32
